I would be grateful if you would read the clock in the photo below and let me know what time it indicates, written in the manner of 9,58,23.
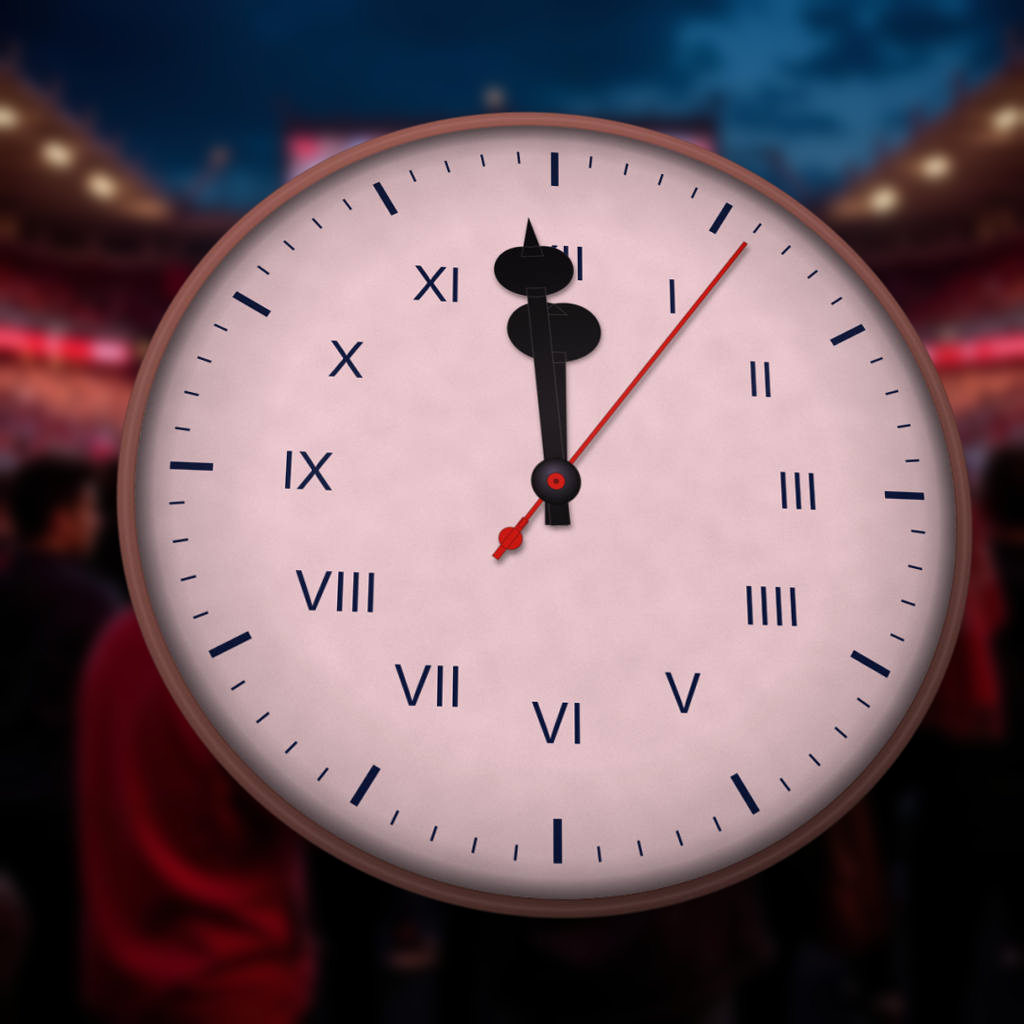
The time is 11,59,06
